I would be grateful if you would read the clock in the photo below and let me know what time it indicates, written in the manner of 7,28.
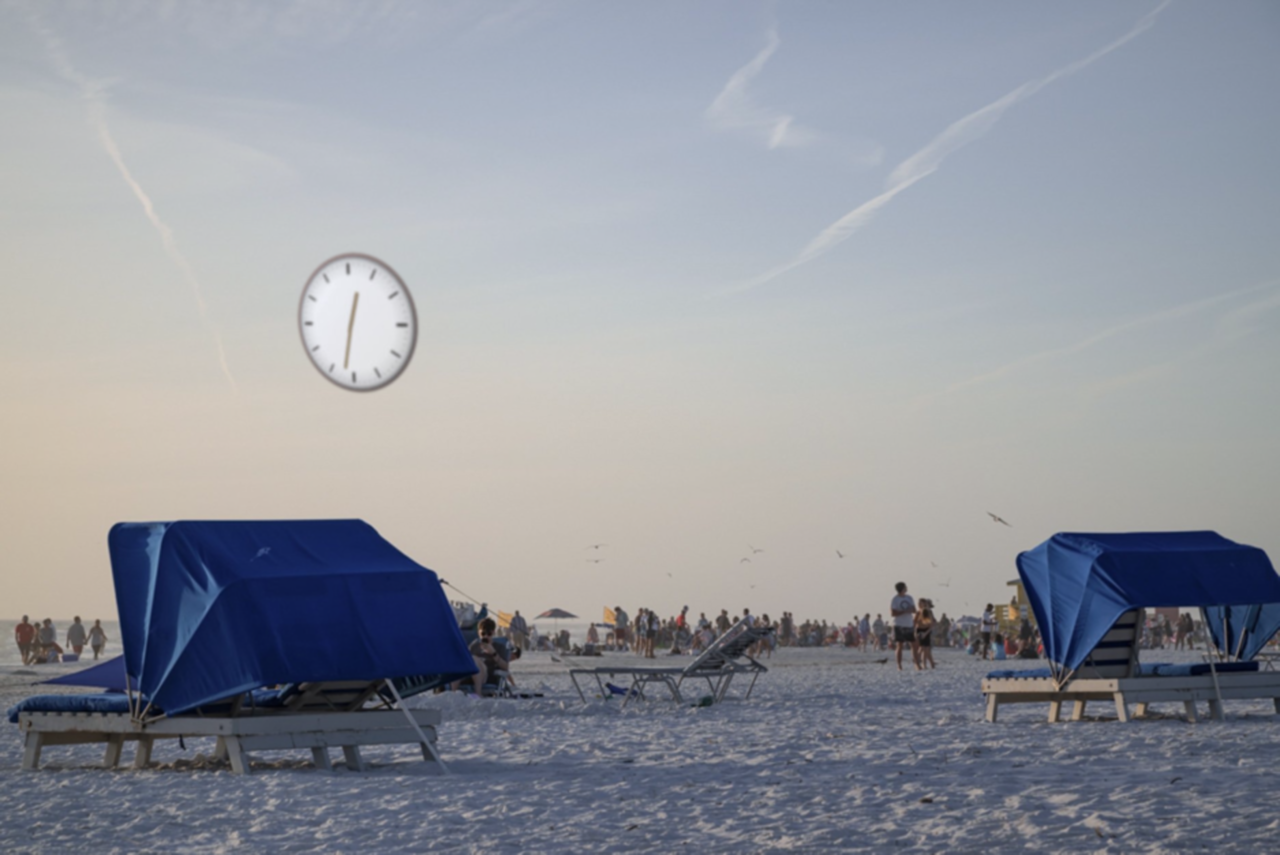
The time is 12,32
